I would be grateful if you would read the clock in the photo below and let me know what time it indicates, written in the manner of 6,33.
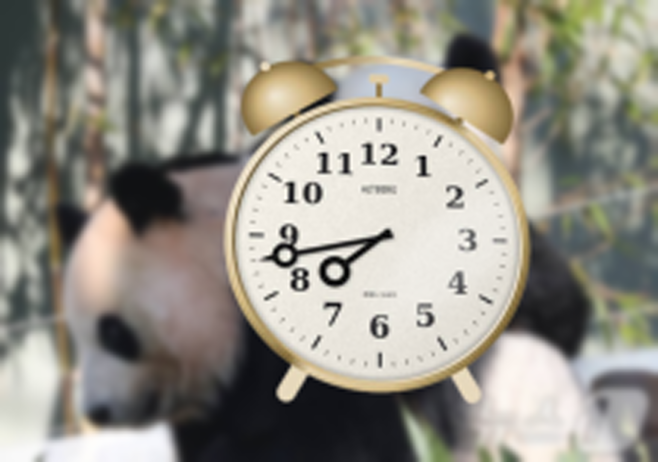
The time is 7,43
